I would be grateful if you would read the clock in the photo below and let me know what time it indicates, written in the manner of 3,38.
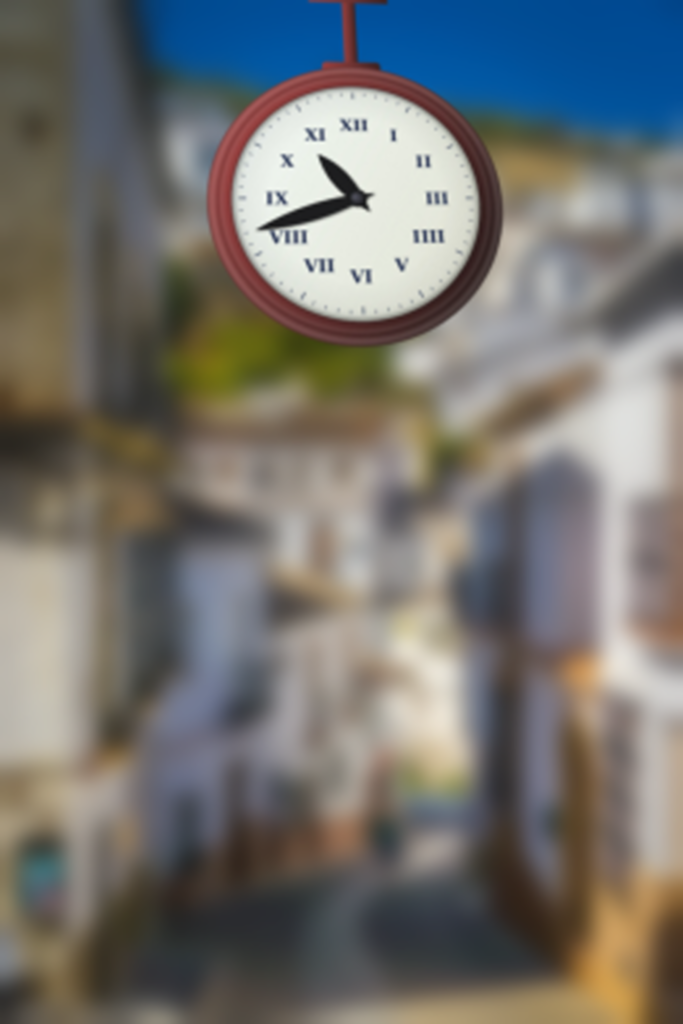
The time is 10,42
